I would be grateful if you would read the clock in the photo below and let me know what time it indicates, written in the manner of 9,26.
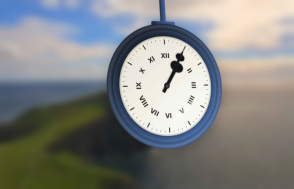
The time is 1,05
